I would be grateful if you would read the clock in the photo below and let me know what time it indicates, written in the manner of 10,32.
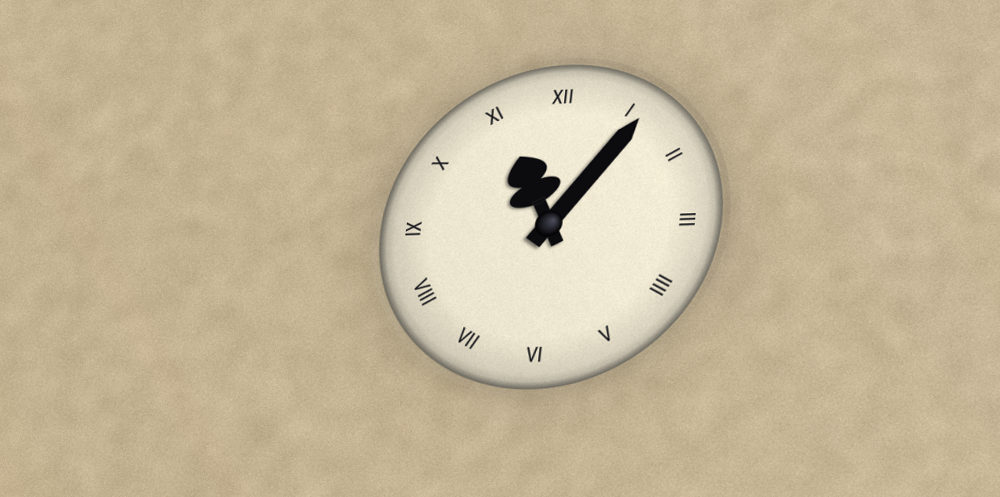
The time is 11,06
